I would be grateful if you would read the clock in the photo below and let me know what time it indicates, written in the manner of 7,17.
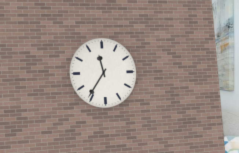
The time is 11,36
